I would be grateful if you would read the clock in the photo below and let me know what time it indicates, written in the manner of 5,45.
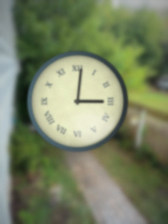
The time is 3,01
